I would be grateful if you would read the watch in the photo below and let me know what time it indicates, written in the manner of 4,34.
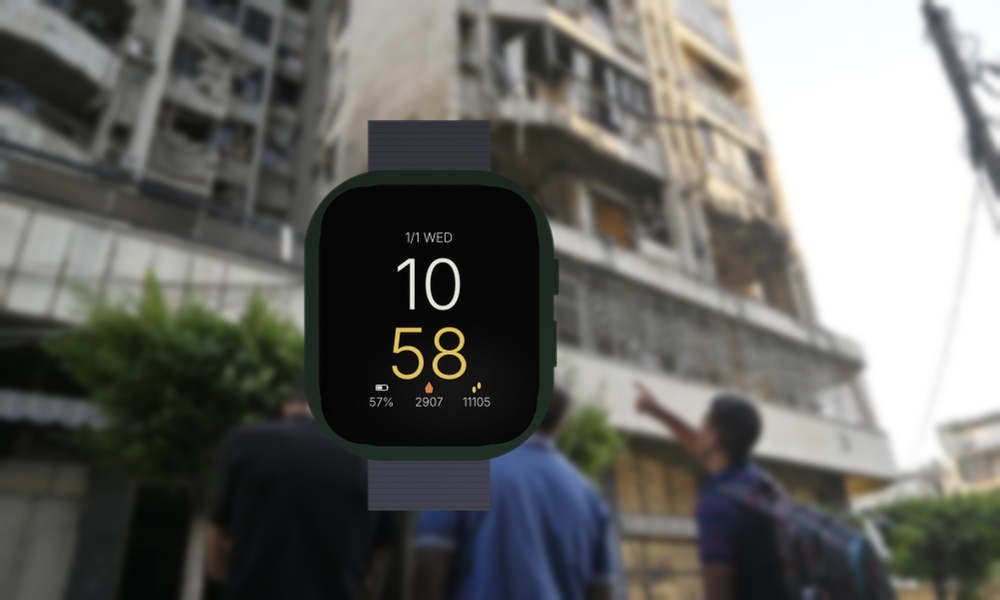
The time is 10,58
